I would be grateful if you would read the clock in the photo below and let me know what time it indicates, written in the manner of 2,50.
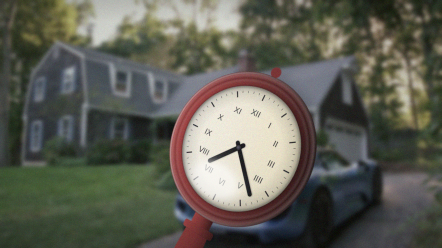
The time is 7,23
